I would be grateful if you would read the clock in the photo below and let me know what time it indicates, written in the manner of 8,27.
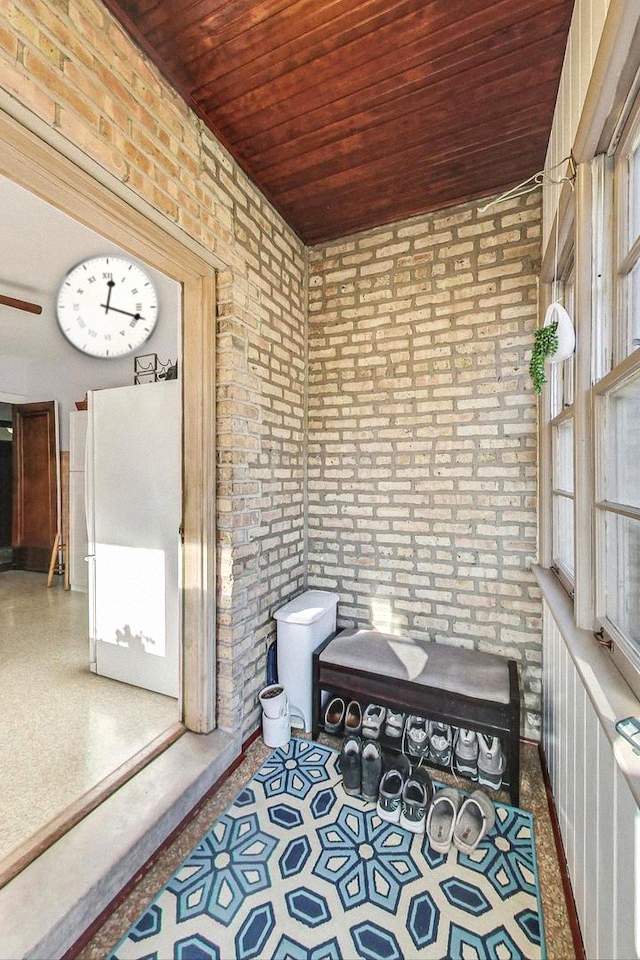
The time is 12,18
